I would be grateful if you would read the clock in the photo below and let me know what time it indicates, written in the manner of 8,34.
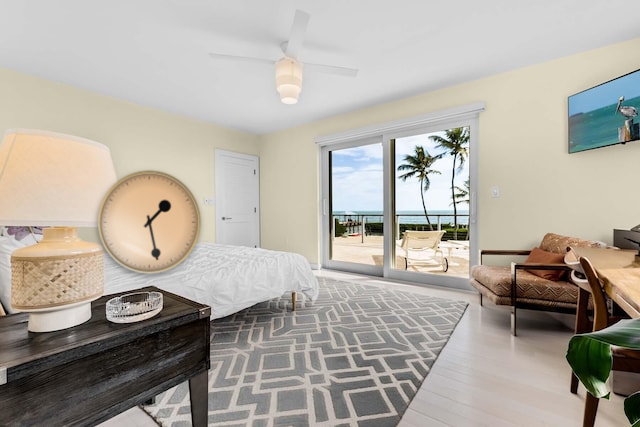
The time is 1,28
